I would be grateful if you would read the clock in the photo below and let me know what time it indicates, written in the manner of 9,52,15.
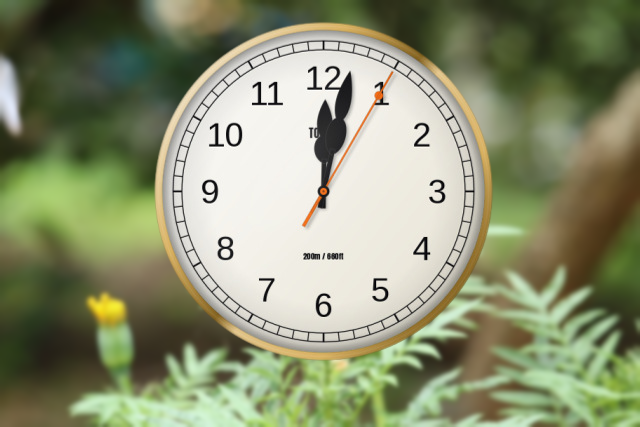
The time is 12,02,05
